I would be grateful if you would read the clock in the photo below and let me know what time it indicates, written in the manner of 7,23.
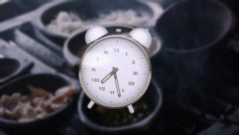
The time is 7,27
